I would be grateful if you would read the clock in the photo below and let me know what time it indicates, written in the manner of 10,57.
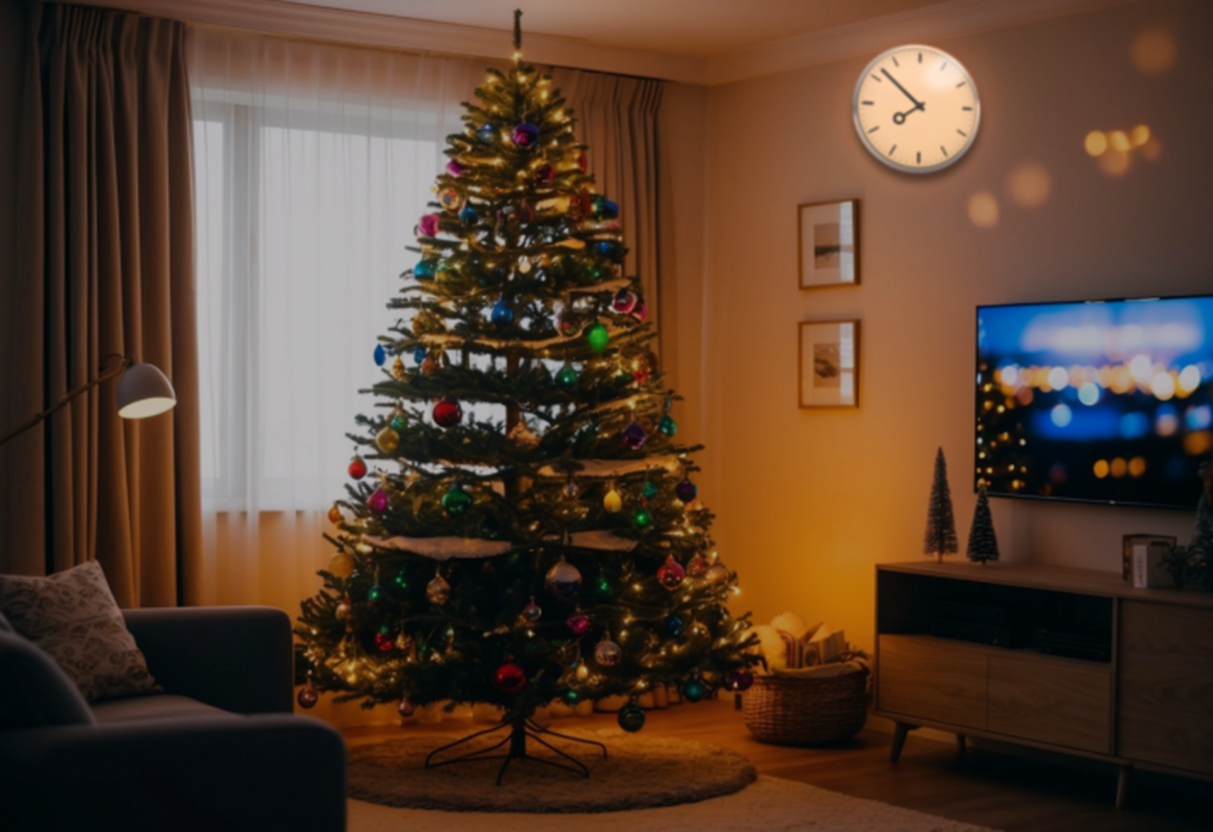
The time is 7,52
